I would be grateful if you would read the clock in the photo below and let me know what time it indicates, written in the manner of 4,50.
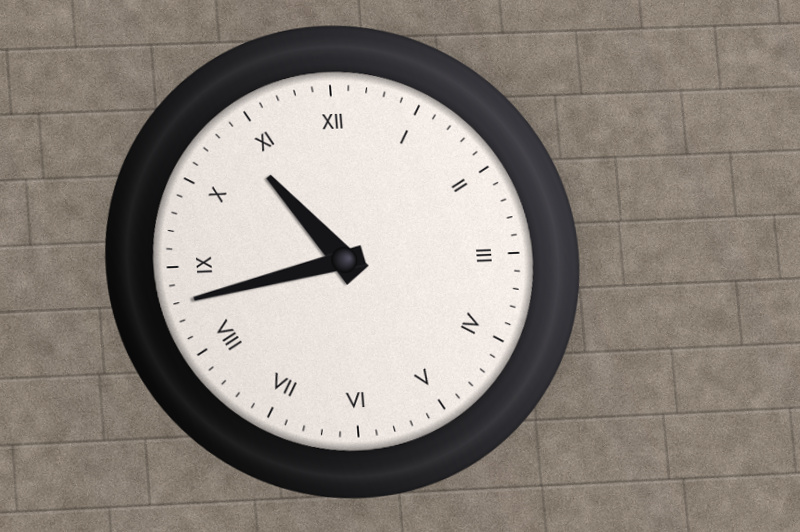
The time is 10,43
